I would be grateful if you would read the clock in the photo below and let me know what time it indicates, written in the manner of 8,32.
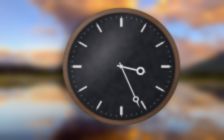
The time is 3,26
